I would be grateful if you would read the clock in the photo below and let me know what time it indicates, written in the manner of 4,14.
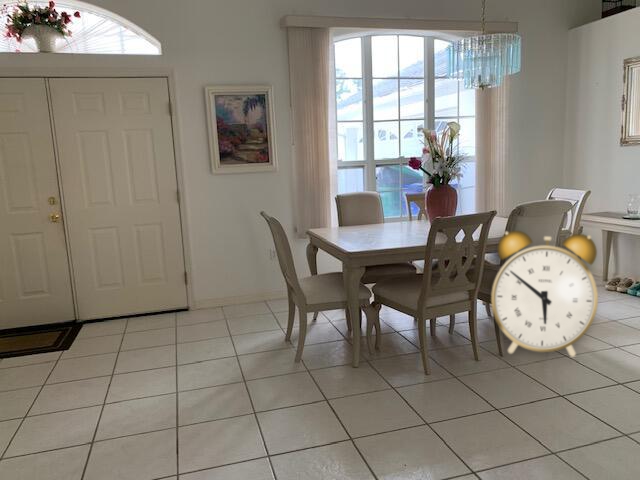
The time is 5,51
